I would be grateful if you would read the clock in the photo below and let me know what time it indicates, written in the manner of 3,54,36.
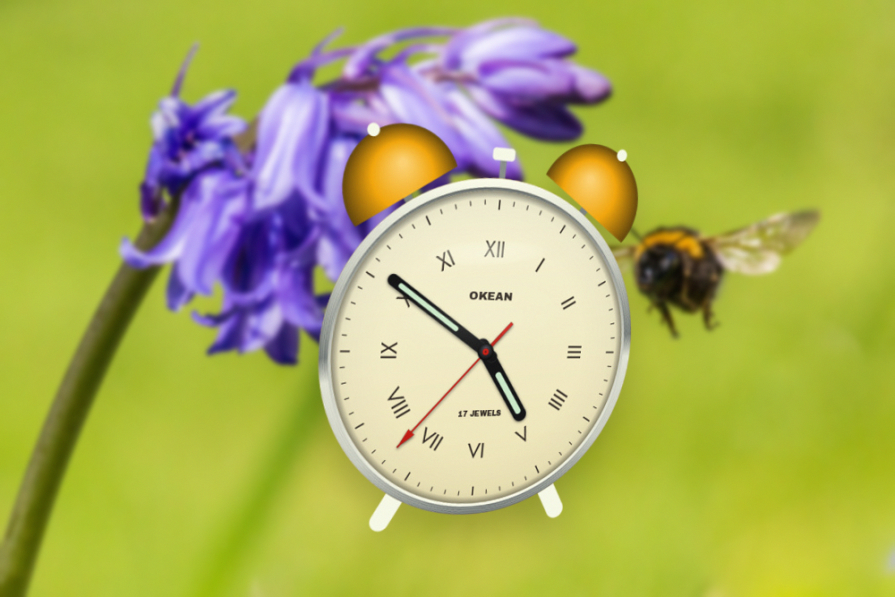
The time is 4,50,37
